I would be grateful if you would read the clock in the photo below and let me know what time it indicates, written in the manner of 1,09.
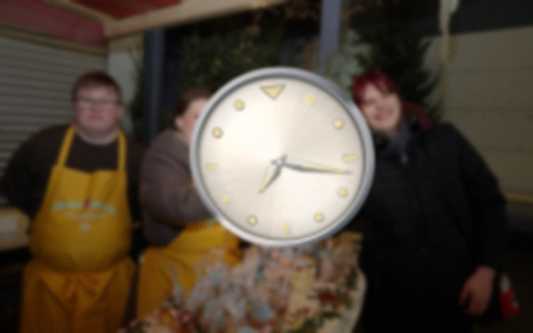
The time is 7,17
